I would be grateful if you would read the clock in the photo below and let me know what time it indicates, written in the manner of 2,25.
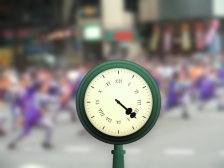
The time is 4,22
